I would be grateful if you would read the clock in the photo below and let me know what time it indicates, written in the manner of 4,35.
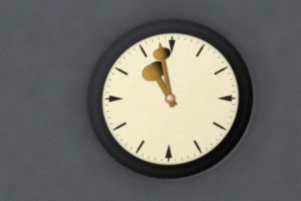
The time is 10,58
